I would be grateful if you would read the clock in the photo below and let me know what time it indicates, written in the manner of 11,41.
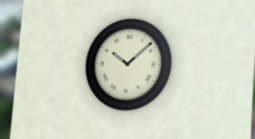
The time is 10,08
